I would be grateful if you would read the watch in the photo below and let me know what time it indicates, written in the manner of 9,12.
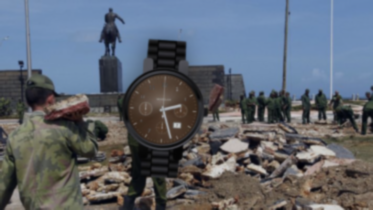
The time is 2,27
